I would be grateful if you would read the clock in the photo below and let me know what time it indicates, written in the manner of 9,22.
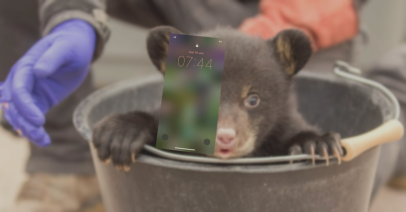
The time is 7,44
